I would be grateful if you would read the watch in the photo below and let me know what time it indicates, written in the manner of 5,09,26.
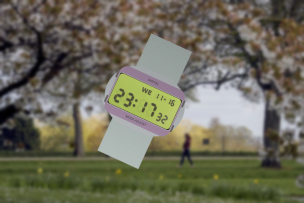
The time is 23,17,32
